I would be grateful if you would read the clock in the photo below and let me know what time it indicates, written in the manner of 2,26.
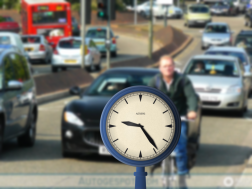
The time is 9,24
